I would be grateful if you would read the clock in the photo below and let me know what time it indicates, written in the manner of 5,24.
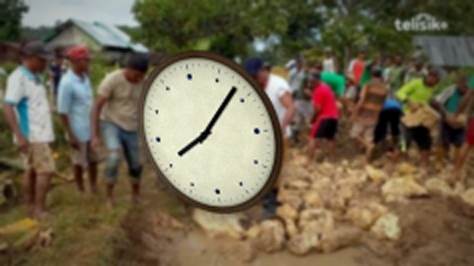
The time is 8,08
